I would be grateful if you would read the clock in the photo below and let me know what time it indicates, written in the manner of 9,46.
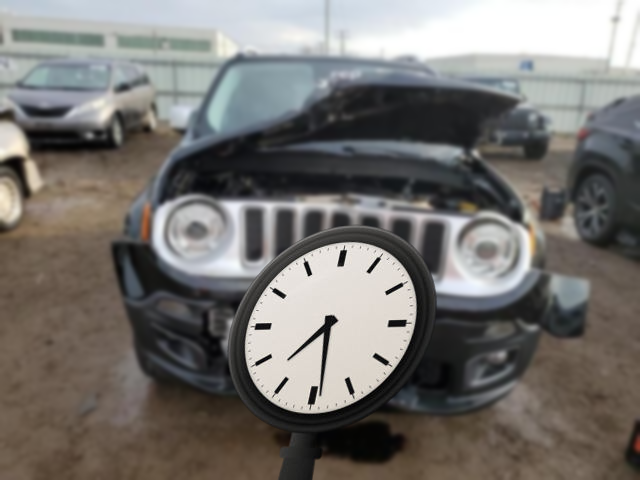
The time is 7,29
